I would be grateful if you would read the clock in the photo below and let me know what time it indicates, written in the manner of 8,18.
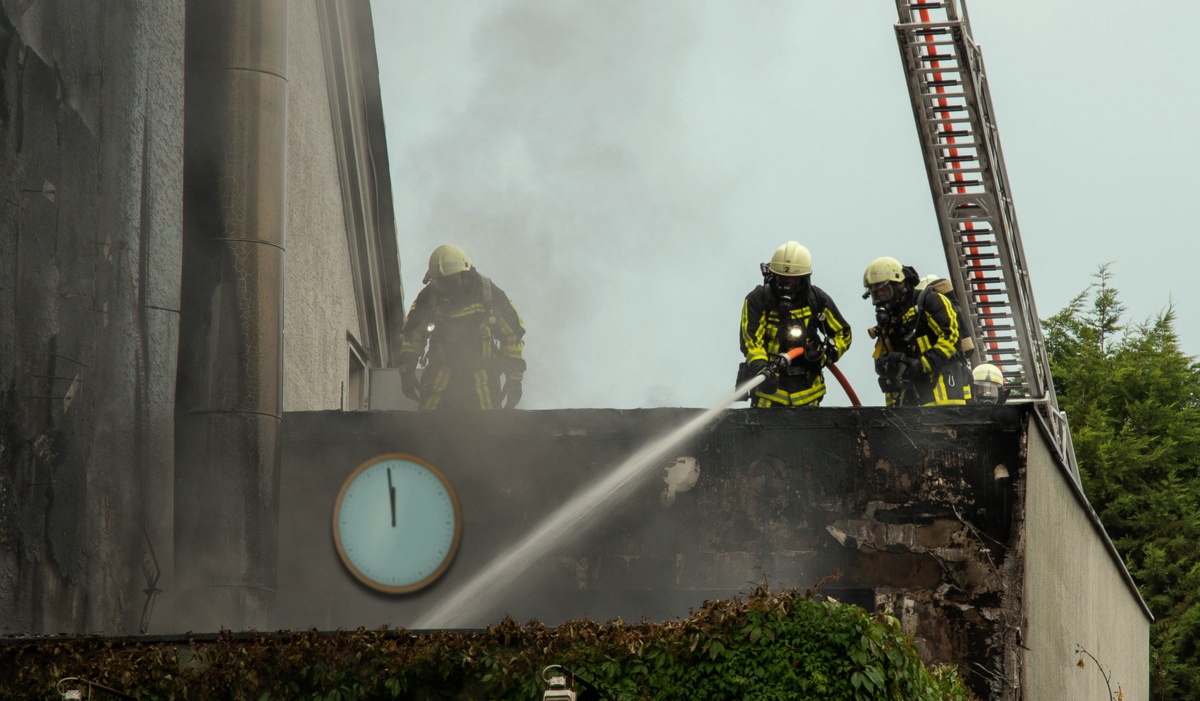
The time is 11,59
